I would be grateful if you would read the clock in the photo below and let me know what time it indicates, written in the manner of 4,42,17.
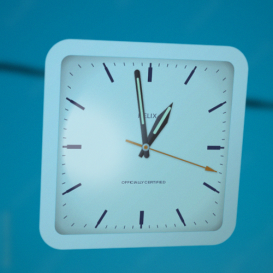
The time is 12,58,18
